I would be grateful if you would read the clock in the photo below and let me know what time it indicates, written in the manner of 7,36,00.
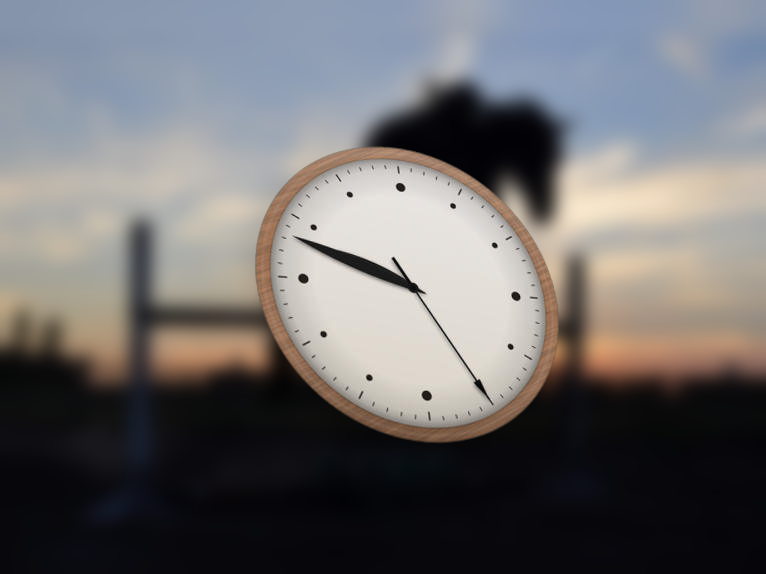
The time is 9,48,25
